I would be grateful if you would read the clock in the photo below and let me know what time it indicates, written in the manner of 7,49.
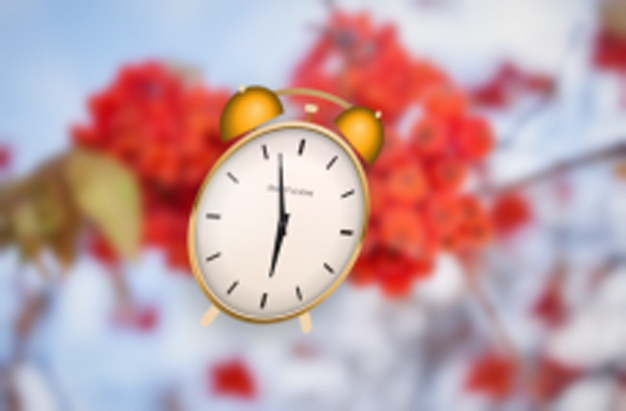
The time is 5,57
